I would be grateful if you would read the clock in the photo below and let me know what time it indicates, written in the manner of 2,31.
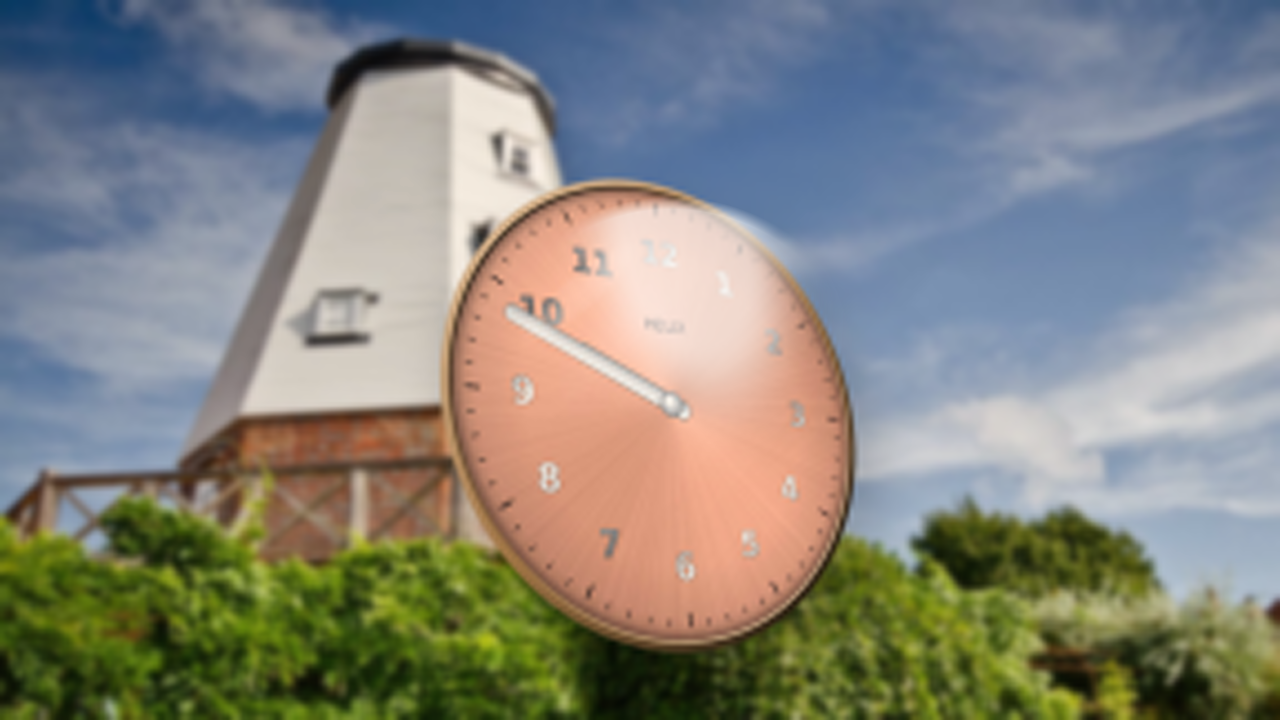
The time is 9,49
